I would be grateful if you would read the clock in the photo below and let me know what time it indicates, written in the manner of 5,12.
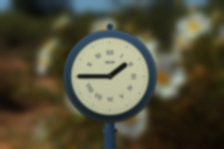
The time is 1,45
